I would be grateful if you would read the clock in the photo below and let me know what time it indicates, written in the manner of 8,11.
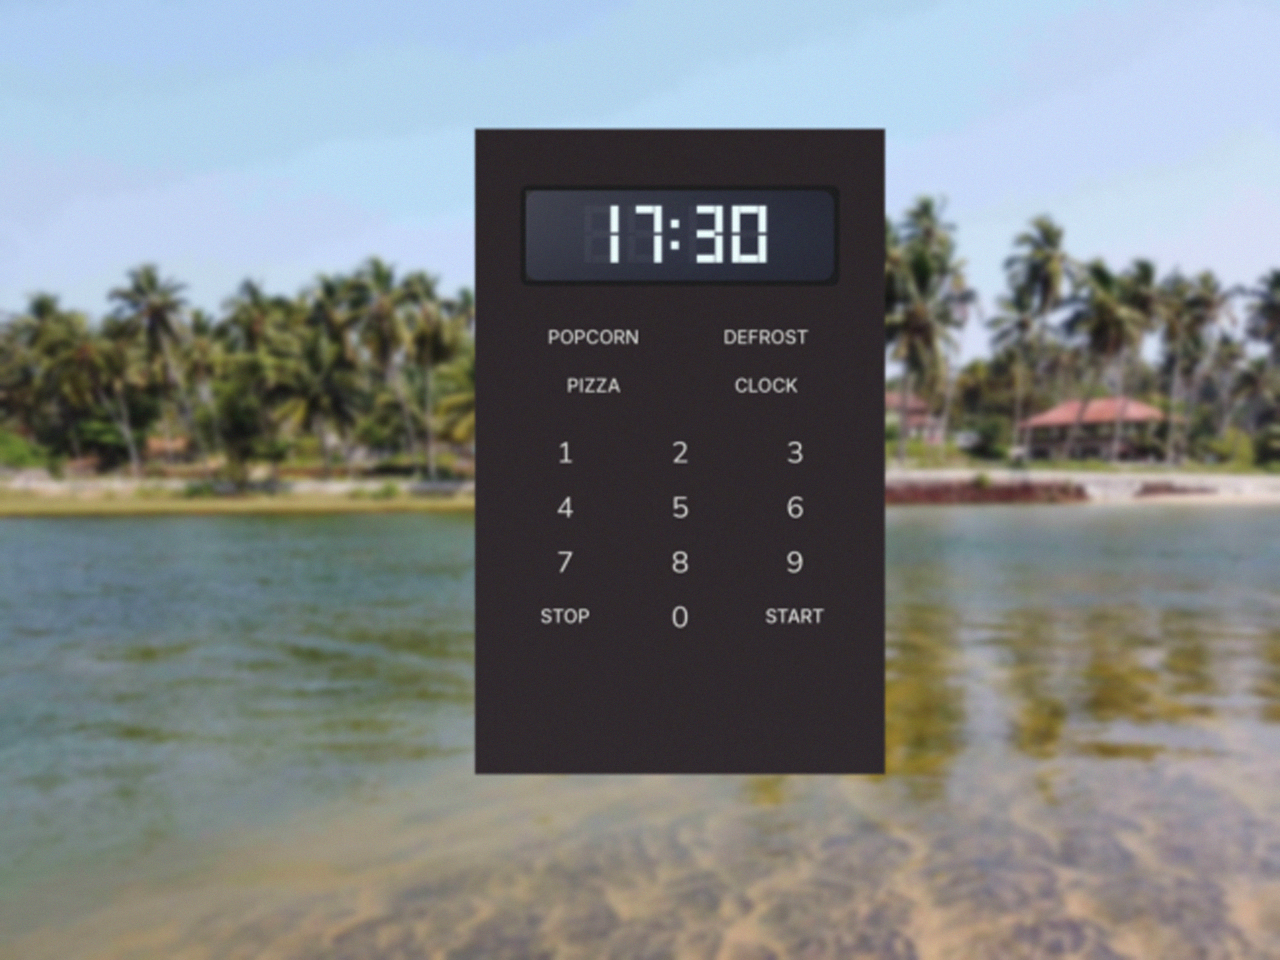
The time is 17,30
